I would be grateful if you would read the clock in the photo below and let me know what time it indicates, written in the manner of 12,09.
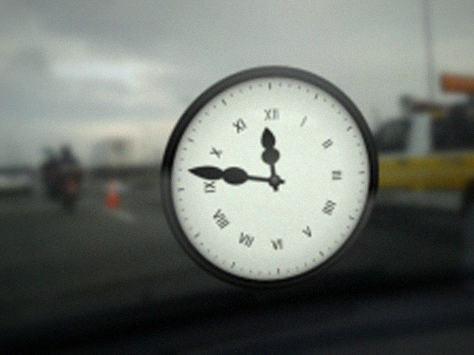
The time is 11,47
